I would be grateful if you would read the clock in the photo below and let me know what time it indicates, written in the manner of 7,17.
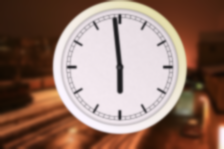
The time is 5,59
